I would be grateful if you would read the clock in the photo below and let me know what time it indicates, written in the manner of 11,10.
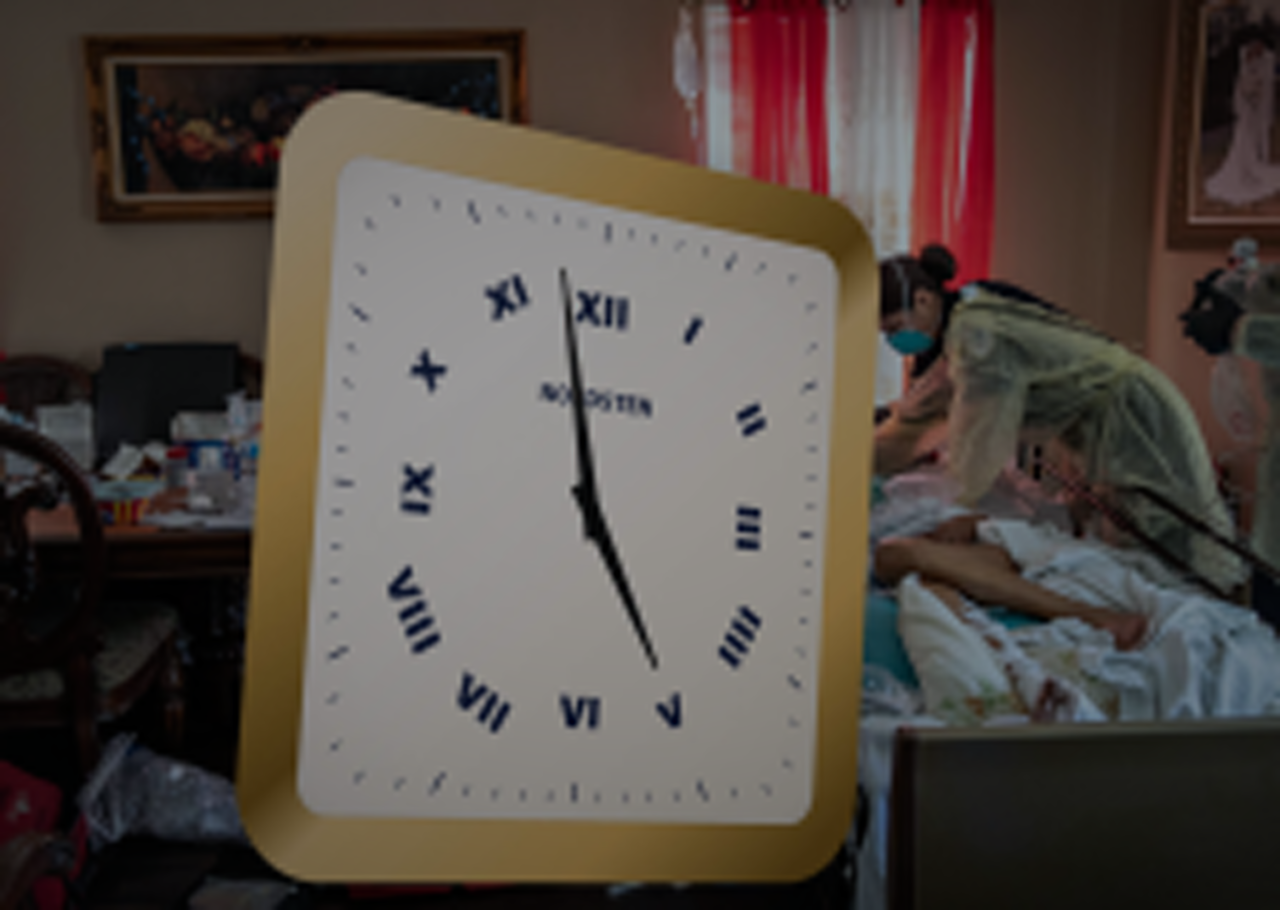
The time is 4,58
